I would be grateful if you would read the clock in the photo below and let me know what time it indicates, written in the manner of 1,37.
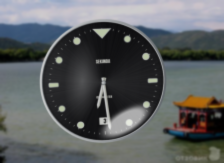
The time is 6,29
